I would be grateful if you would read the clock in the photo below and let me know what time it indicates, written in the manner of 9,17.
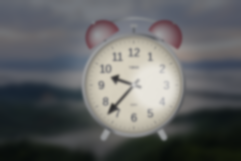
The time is 9,37
